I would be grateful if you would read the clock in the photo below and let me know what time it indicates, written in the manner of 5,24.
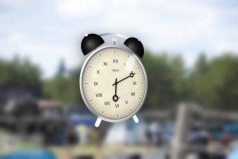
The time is 6,11
